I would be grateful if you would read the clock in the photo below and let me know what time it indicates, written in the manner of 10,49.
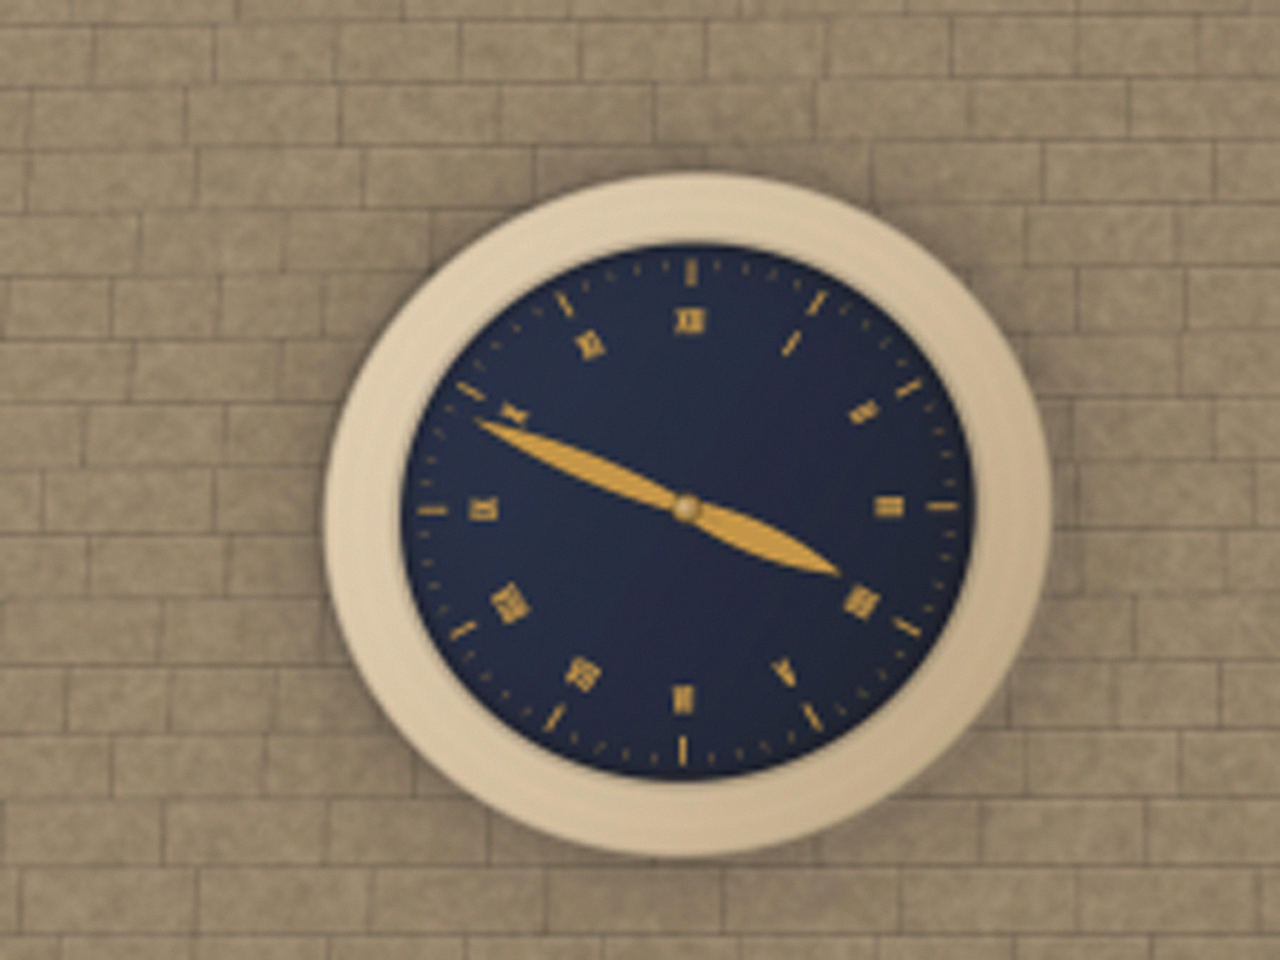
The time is 3,49
